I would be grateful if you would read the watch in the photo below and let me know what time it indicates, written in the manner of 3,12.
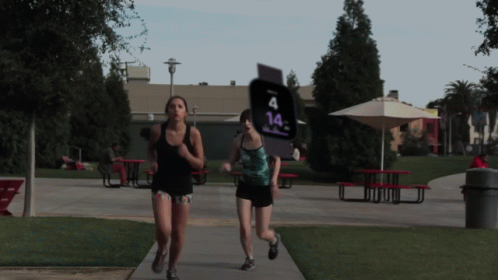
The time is 4,14
